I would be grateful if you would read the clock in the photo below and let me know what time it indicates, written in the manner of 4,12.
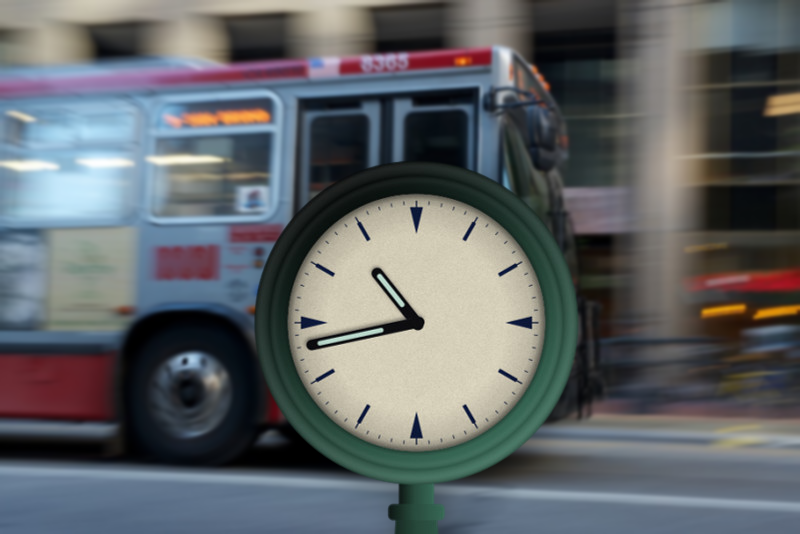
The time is 10,43
